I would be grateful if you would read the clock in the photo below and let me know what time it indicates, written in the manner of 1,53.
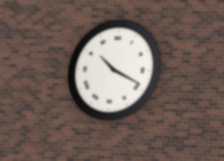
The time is 10,19
